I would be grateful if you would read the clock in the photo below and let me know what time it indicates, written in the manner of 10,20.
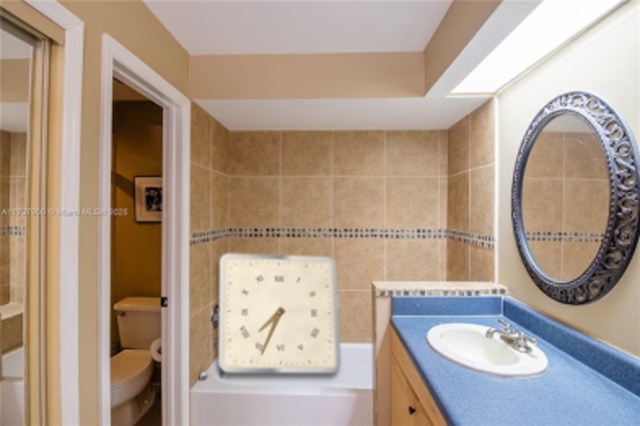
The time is 7,34
